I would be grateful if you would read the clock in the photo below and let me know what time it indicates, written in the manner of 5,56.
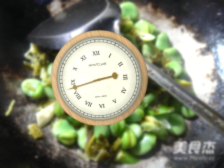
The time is 2,43
